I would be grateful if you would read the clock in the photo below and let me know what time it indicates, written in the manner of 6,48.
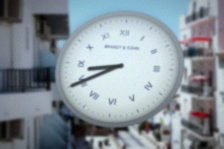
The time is 8,40
